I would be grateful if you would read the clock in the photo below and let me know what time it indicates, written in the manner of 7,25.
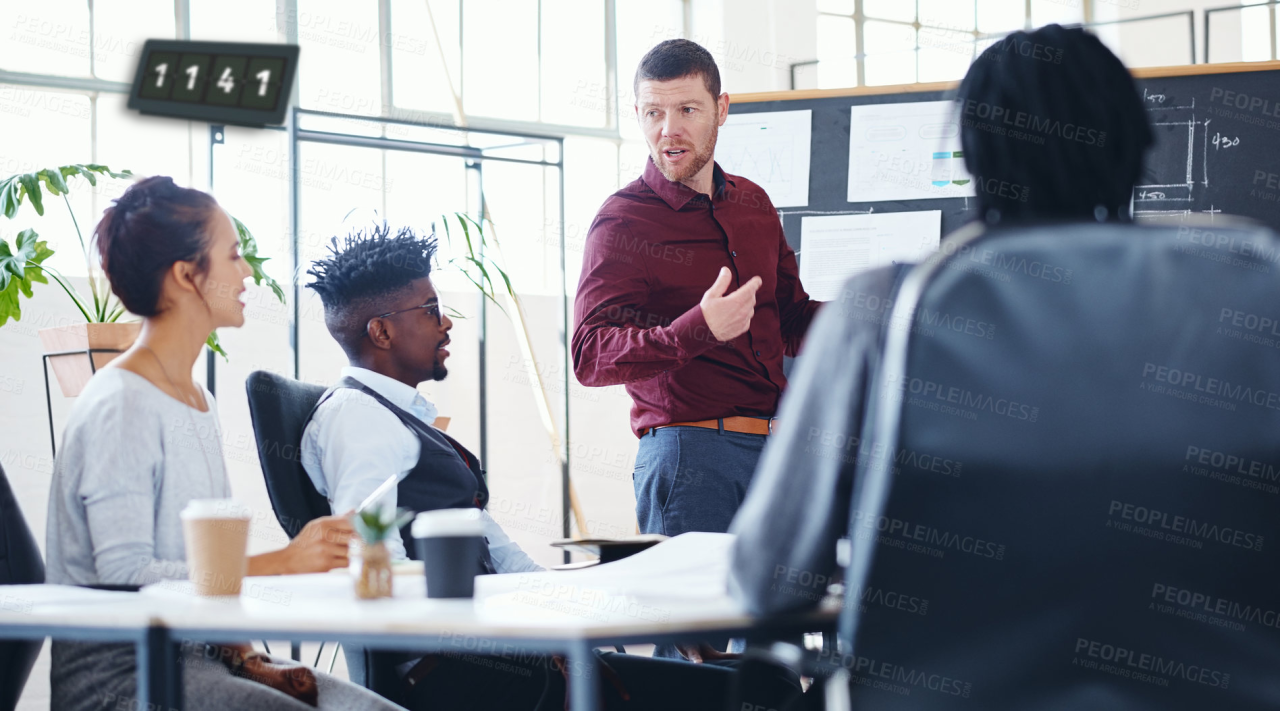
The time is 11,41
